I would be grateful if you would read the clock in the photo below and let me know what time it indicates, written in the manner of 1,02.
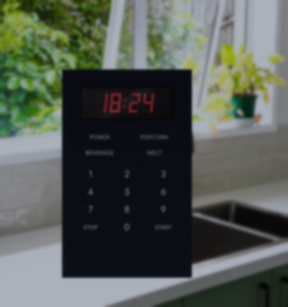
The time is 18,24
